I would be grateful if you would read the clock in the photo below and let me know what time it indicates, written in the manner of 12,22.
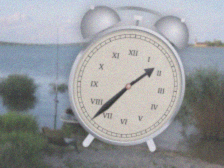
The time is 1,37
